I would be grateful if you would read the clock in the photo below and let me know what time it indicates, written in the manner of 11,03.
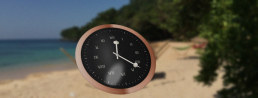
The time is 12,22
